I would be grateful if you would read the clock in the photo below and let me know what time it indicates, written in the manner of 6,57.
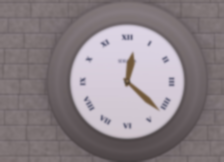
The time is 12,22
